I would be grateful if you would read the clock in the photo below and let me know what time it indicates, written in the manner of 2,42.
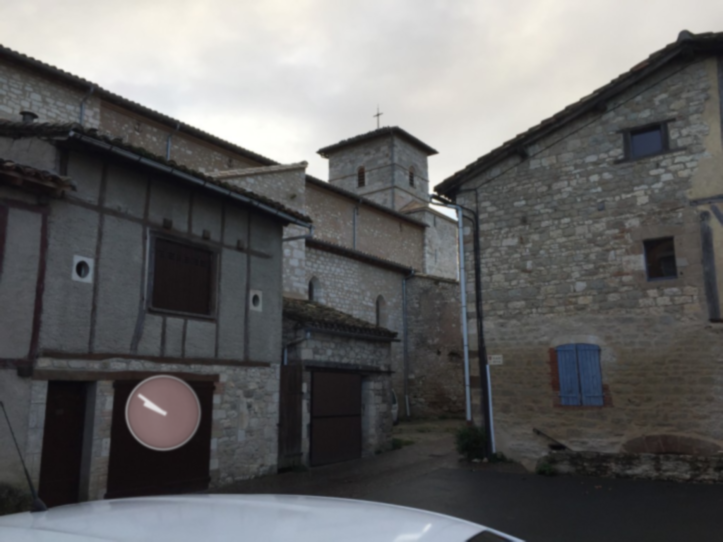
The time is 9,51
